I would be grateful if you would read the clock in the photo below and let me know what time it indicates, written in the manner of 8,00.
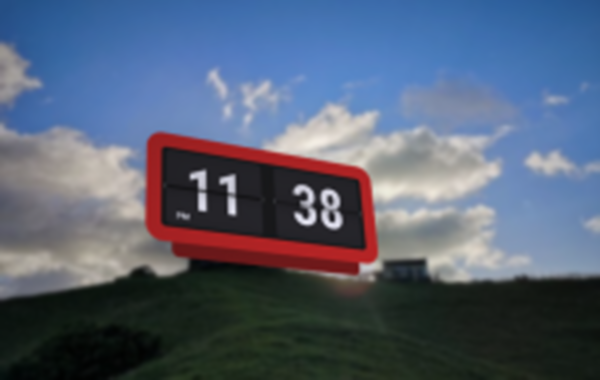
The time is 11,38
